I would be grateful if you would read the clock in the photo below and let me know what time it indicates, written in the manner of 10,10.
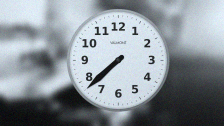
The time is 7,38
